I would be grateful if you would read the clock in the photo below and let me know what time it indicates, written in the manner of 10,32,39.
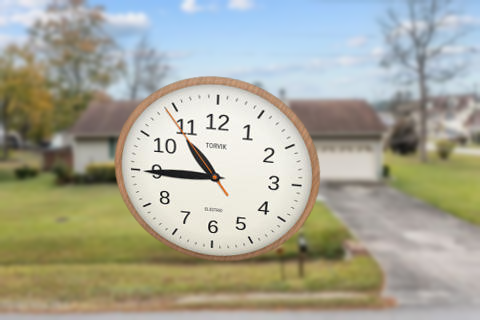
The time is 10,44,54
